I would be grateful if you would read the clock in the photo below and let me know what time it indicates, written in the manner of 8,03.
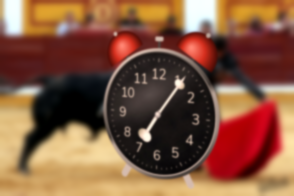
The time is 7,06
